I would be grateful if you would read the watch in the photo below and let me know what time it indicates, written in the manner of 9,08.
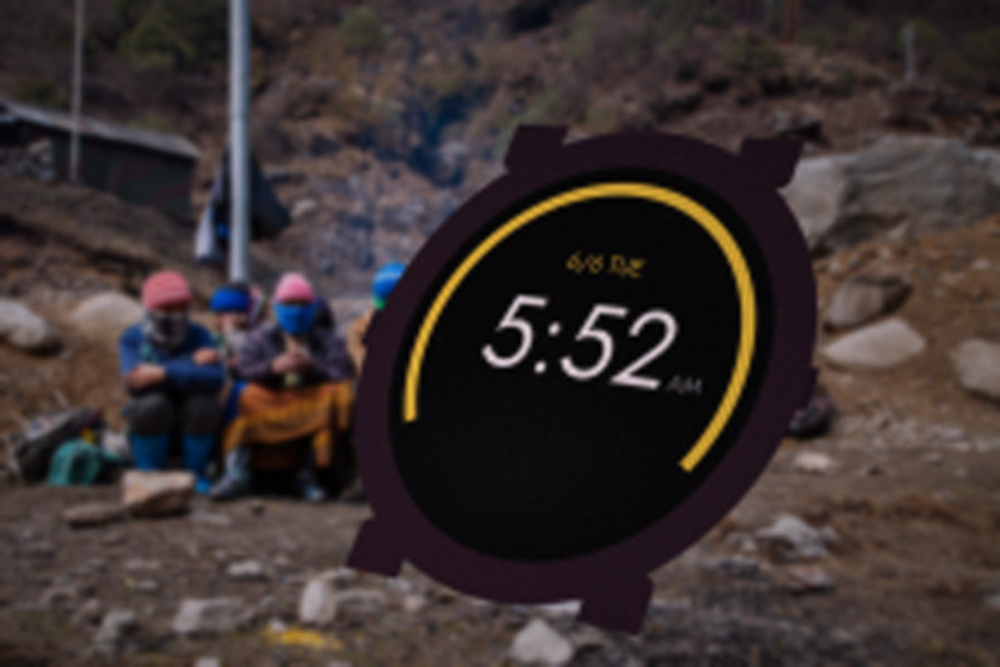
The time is 5,52
